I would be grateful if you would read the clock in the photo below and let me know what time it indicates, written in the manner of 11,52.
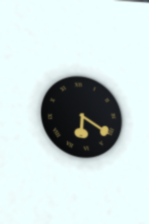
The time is 6,21
